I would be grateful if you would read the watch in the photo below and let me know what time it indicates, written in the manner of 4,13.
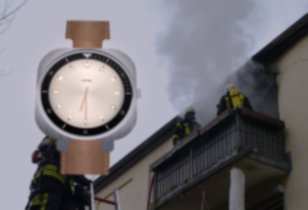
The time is 6,30
